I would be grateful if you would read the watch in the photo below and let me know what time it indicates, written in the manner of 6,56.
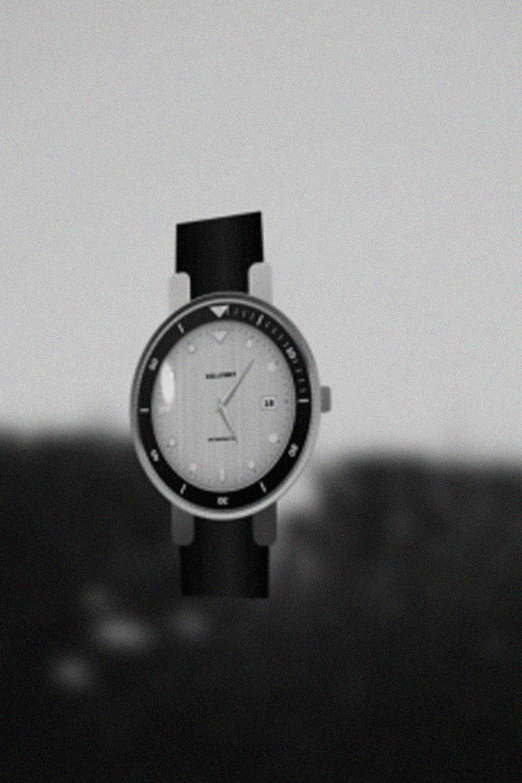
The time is 5,07
